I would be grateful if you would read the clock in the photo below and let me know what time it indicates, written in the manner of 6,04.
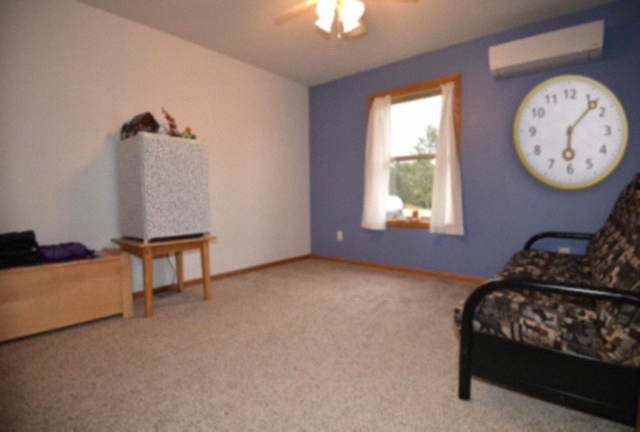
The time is 6,07
